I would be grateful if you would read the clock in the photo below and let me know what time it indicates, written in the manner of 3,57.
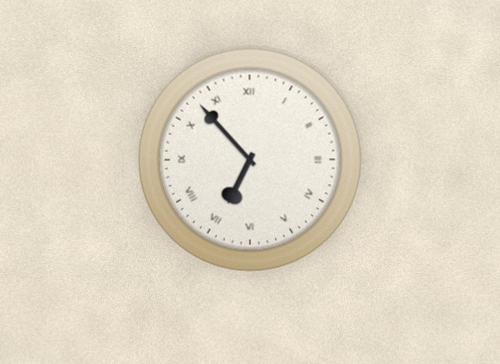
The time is 6,53
